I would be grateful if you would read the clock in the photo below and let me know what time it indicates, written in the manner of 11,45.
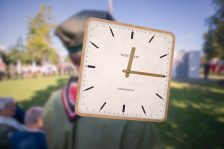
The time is 12,15
